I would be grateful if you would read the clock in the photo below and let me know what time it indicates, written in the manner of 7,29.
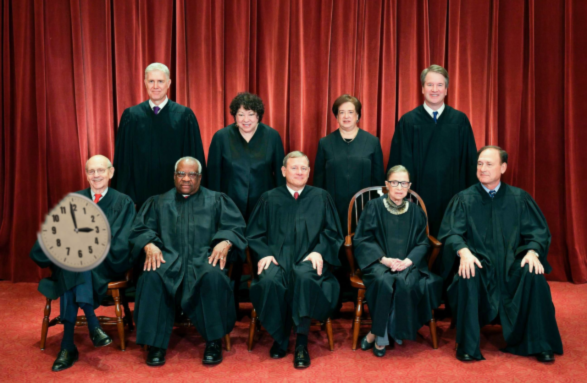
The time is 2,59
